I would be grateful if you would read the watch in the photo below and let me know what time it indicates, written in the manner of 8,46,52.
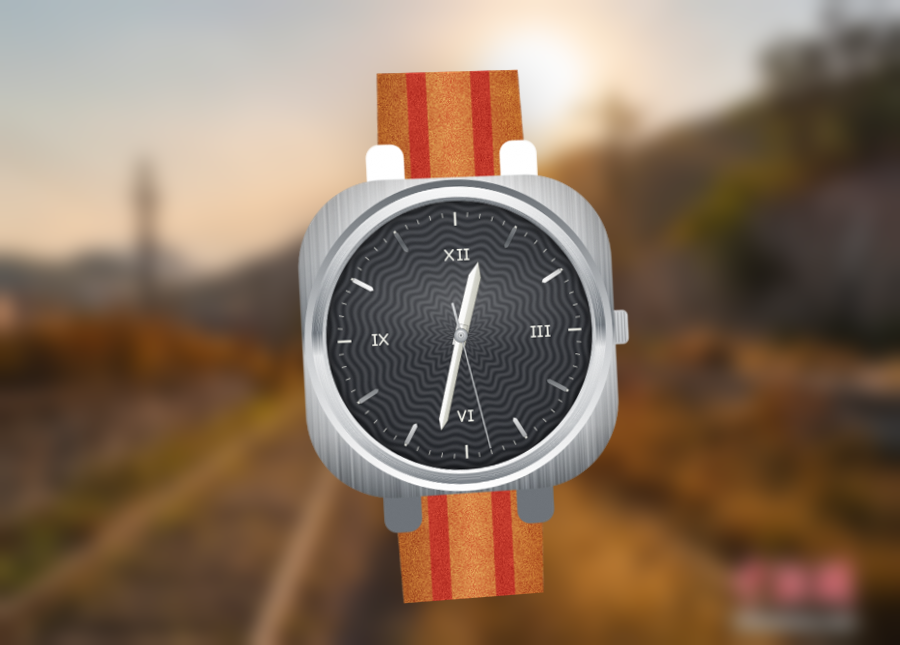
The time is 12,32,28
